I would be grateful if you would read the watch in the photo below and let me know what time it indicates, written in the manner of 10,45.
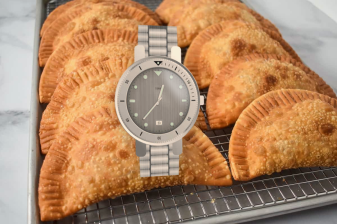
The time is 12,37
